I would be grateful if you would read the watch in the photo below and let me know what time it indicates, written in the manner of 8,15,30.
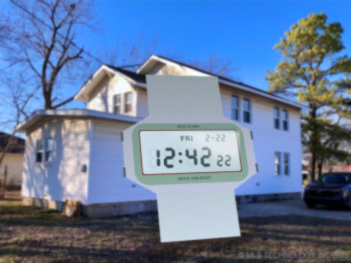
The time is 12,42,22
